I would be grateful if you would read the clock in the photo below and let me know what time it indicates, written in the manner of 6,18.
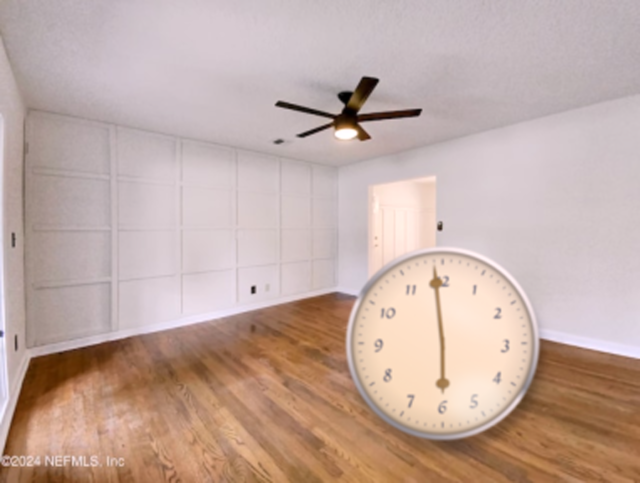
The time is 5,59
